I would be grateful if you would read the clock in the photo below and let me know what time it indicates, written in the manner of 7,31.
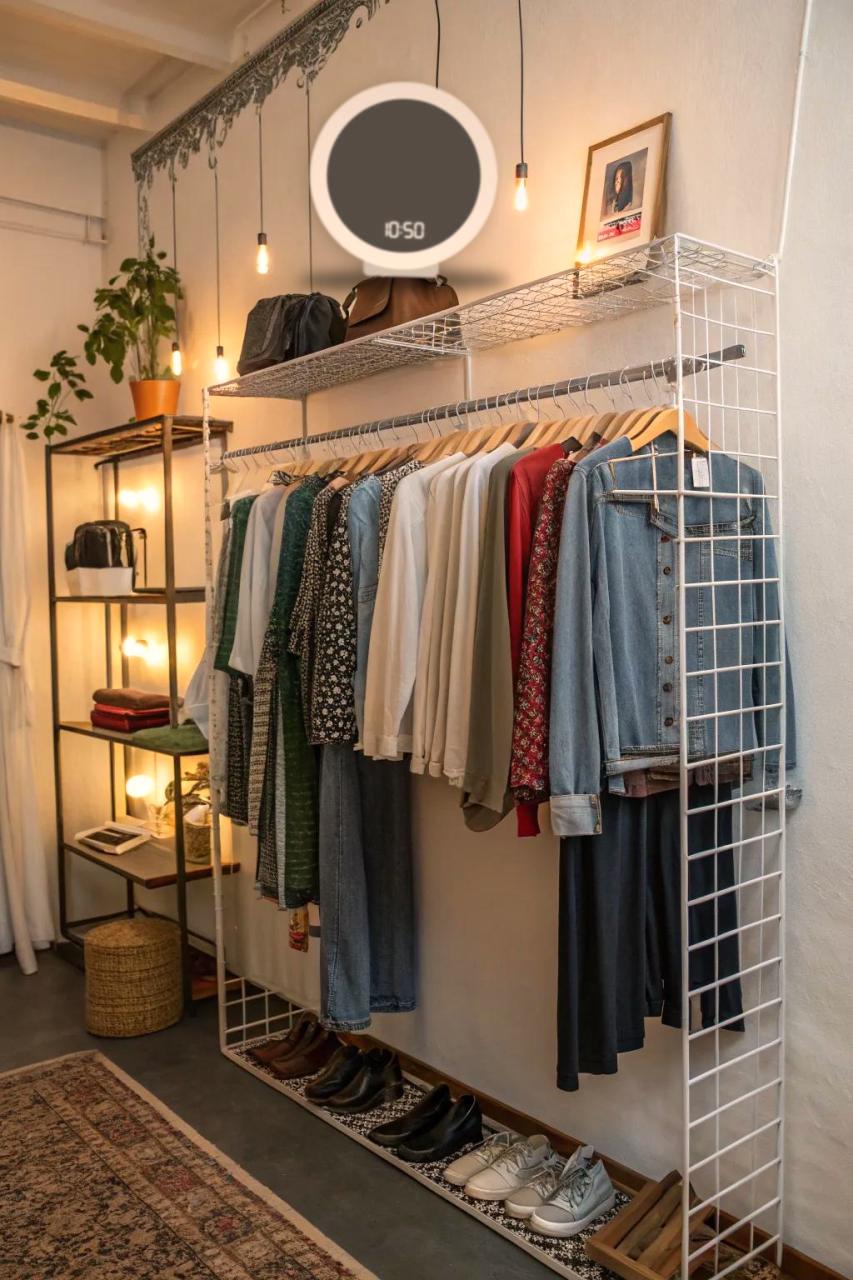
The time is 10,50
